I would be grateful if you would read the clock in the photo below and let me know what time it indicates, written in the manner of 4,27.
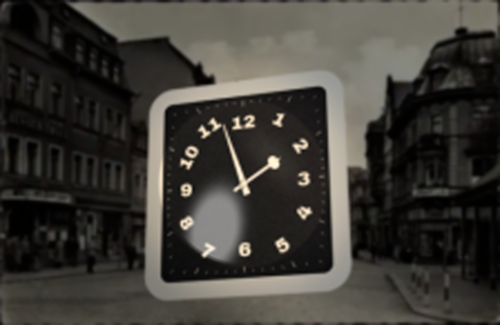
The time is 1,57
